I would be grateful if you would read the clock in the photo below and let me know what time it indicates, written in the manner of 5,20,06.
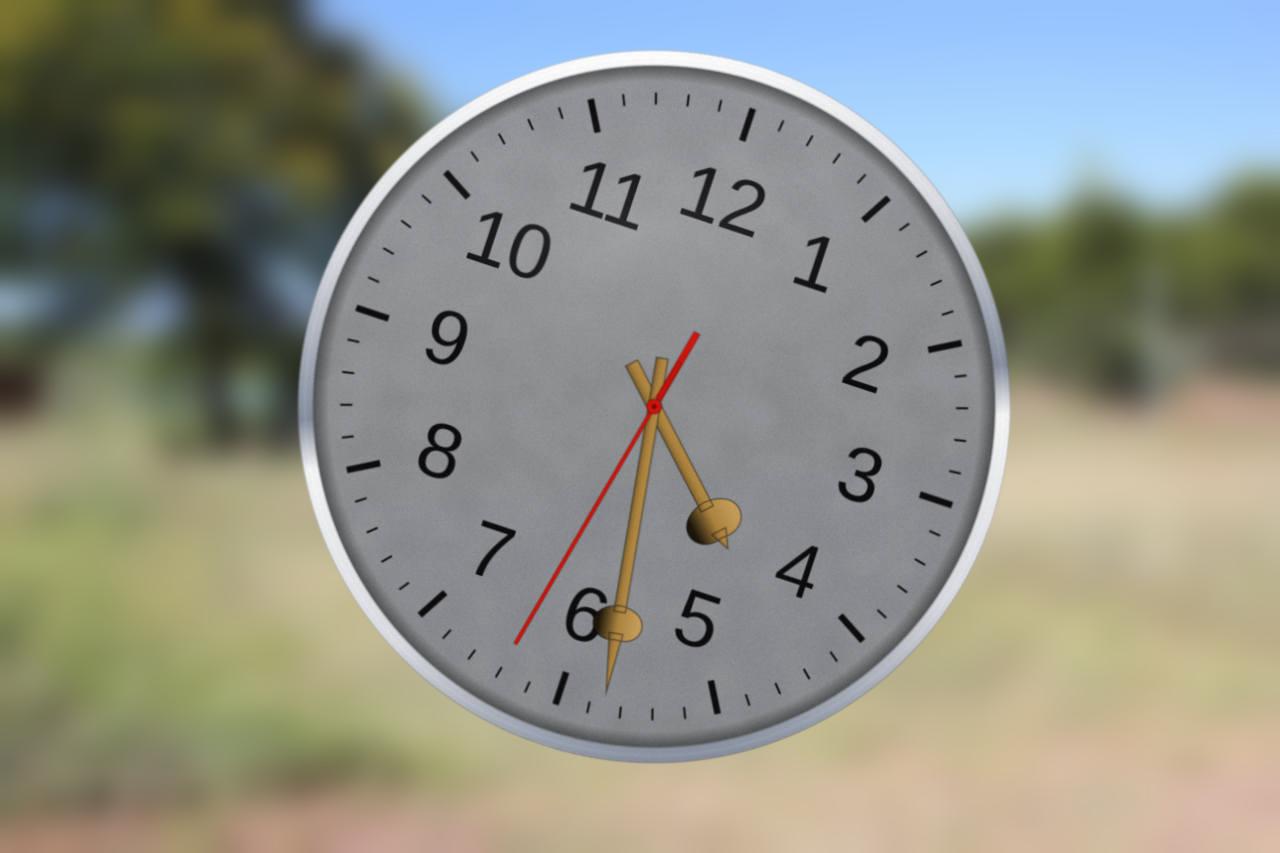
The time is 4,28,32
